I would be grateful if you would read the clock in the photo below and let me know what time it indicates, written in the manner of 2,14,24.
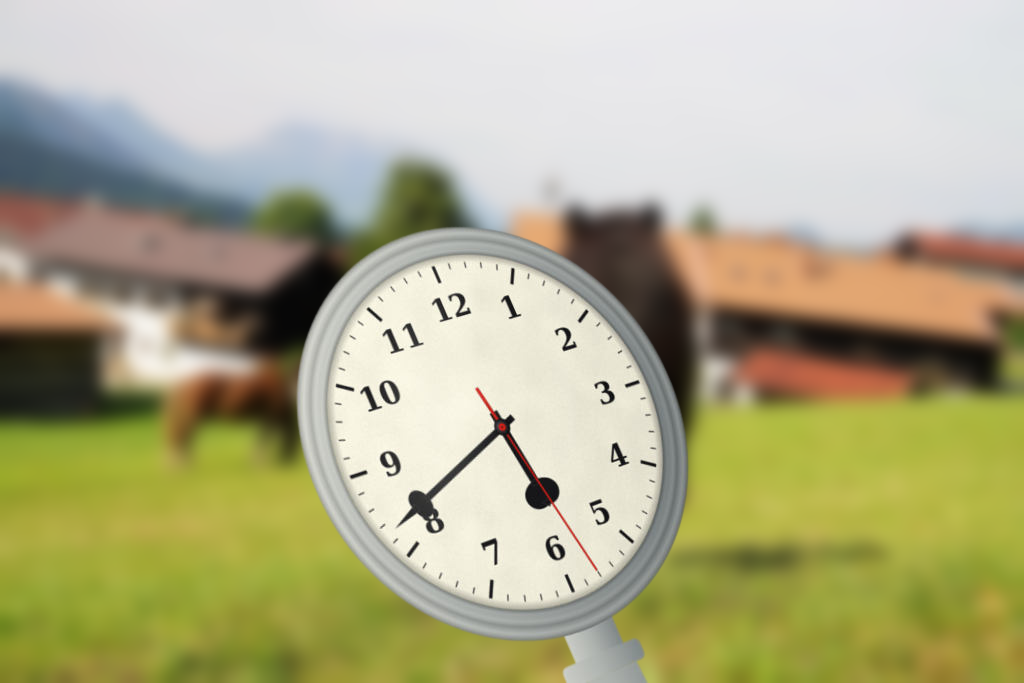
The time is 5,41,28
